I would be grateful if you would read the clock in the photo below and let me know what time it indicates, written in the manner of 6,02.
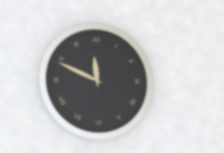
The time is 11,49
